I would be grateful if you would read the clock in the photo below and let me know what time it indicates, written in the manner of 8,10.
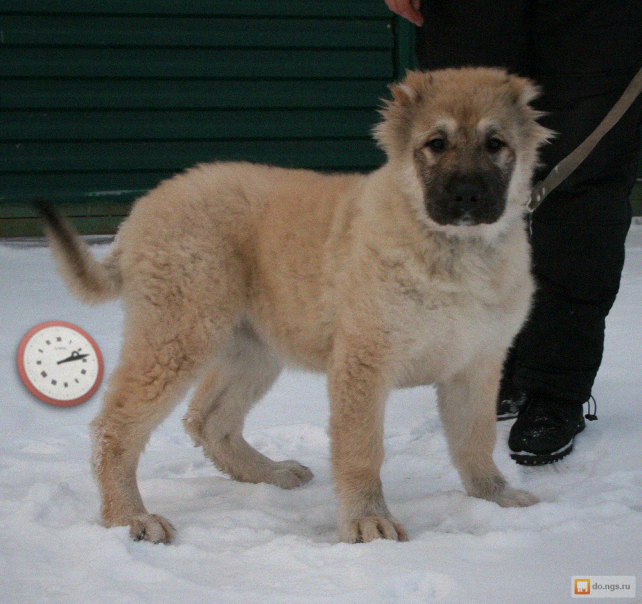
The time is 2,13
